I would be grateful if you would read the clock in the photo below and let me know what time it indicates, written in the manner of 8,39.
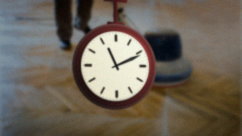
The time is 11,11
